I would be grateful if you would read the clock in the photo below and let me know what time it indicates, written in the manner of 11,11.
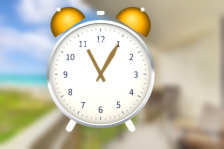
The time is 11,05
